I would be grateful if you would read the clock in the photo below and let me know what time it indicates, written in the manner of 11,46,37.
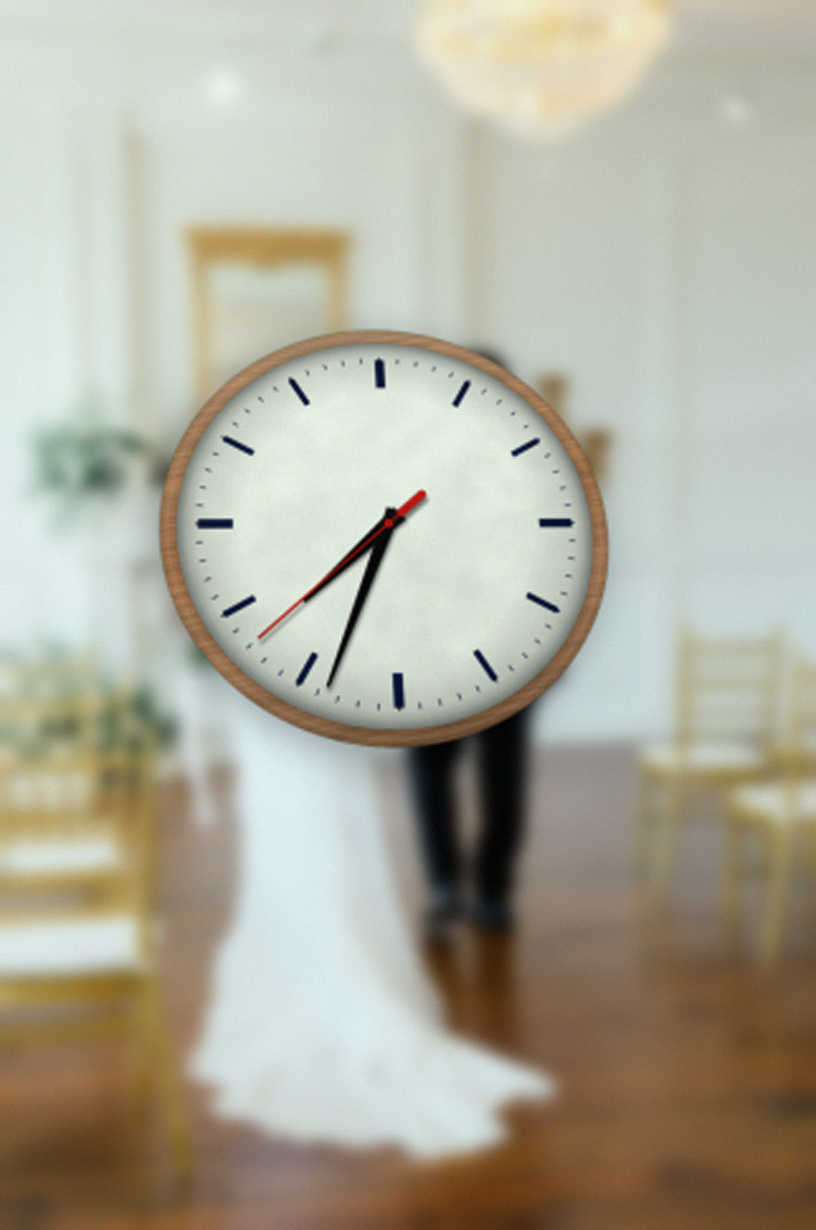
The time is 7,33,38
